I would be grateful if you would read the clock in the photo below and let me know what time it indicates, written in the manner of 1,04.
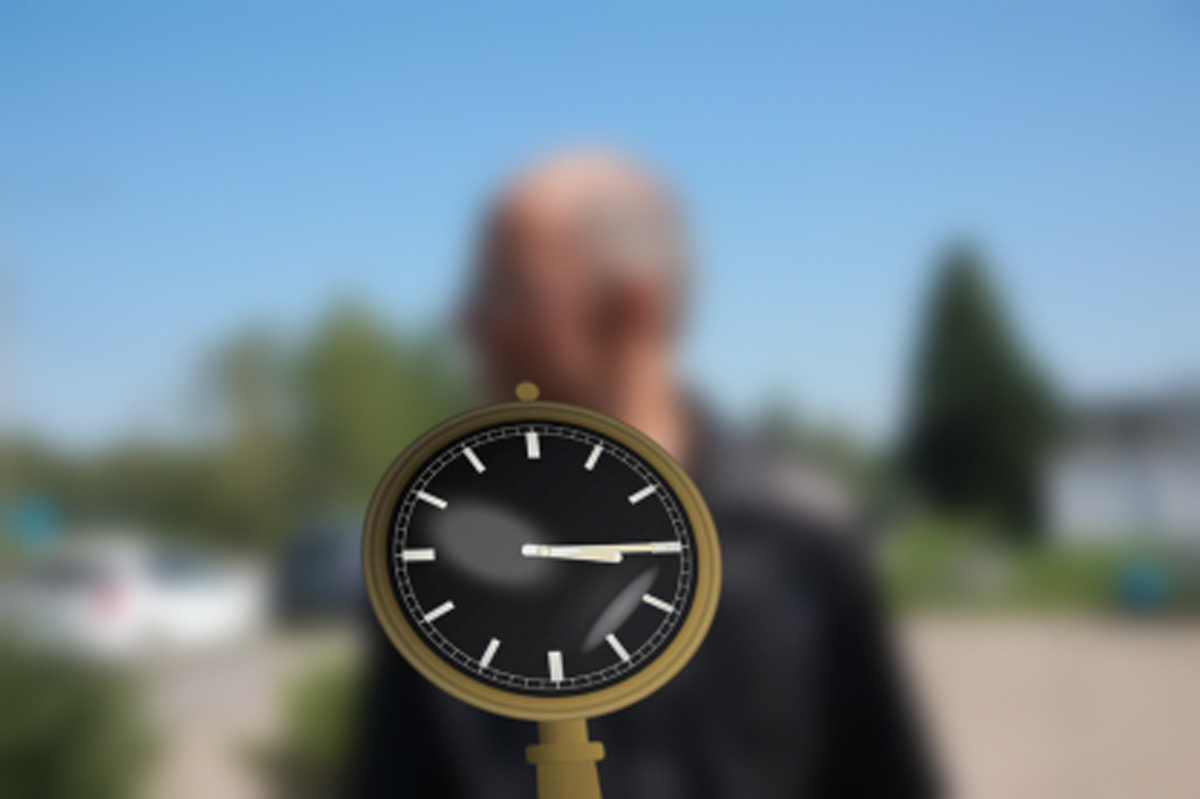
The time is 3,15
